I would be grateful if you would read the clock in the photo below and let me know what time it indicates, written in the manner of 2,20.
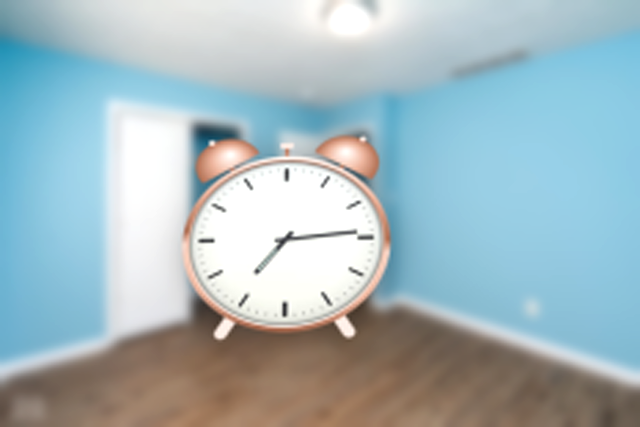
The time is 7,14
